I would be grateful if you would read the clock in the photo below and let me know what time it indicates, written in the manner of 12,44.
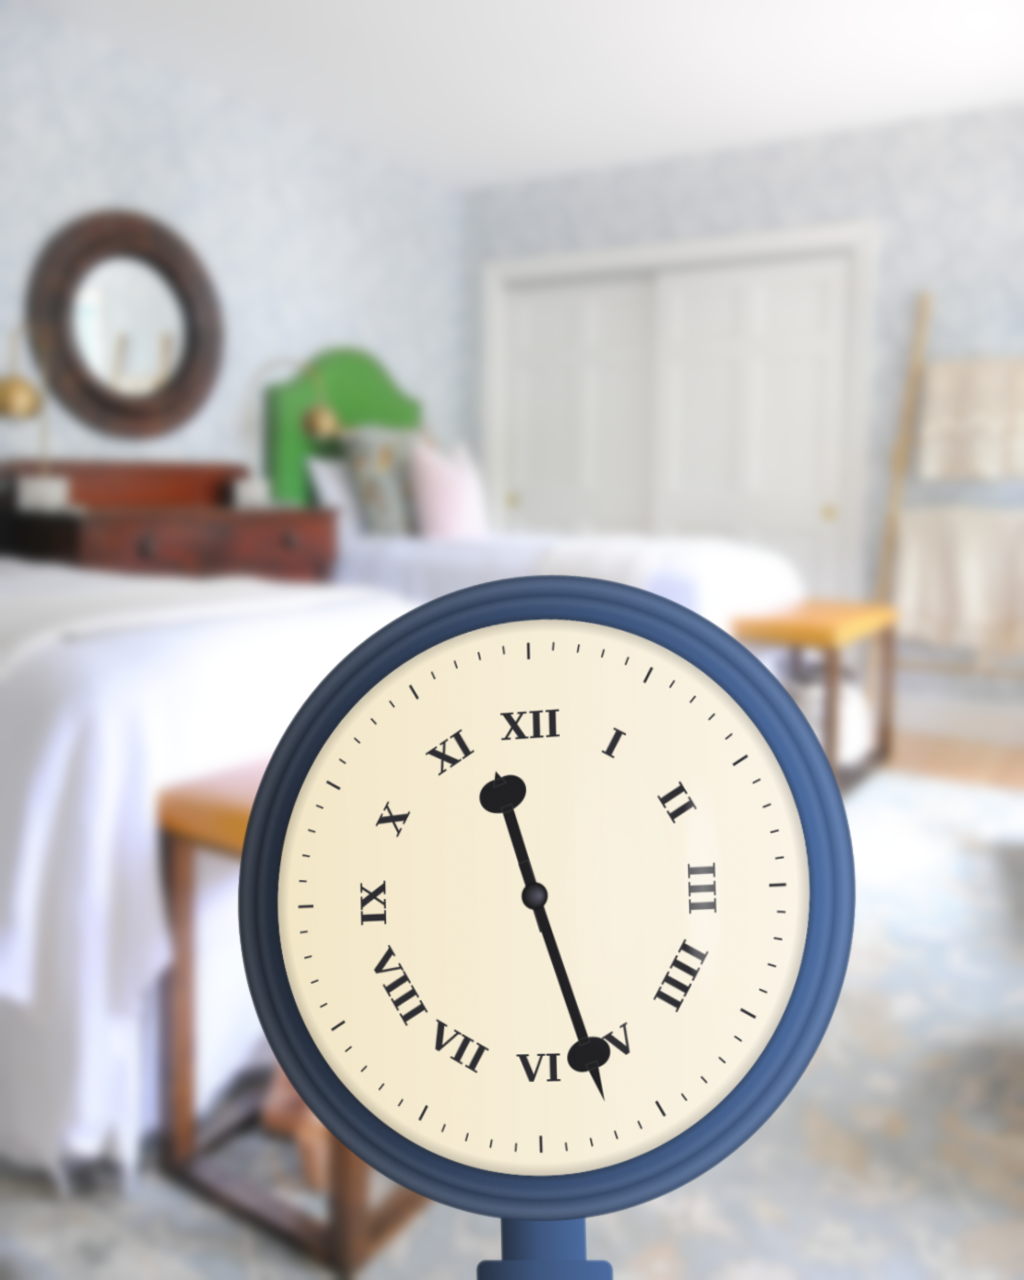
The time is 11,27
